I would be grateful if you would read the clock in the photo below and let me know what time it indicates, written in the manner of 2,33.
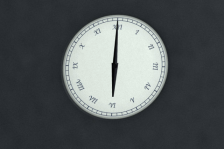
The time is 6,00
